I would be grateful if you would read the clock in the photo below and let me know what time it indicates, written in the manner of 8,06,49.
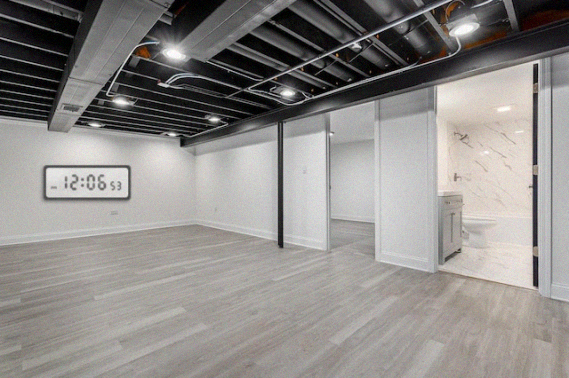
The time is 12,06,53
